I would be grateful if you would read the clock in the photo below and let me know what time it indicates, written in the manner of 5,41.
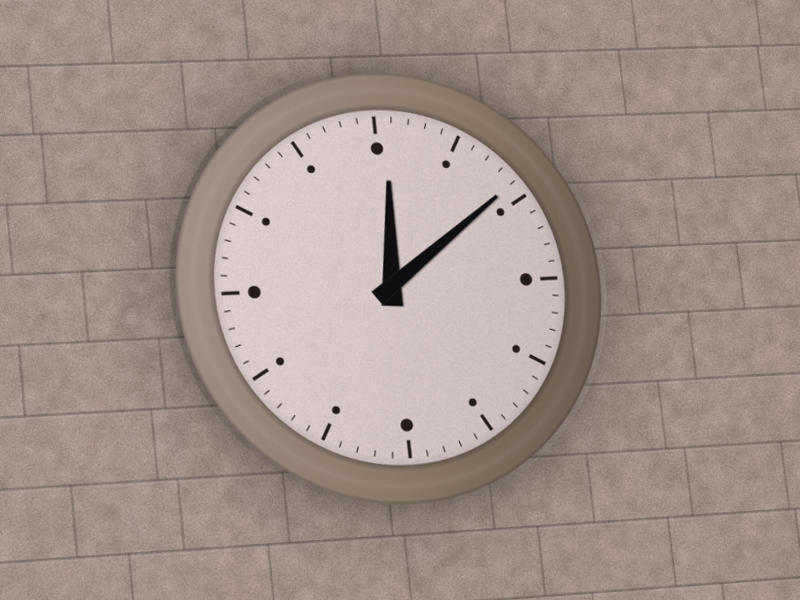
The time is 12,09
